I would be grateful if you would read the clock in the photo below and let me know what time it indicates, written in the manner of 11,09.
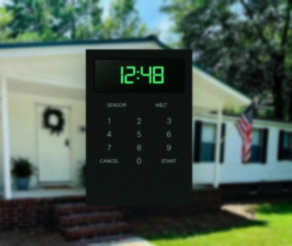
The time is 12,48
